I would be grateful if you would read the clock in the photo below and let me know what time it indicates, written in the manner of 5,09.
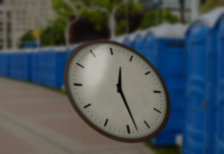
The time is 12,28
